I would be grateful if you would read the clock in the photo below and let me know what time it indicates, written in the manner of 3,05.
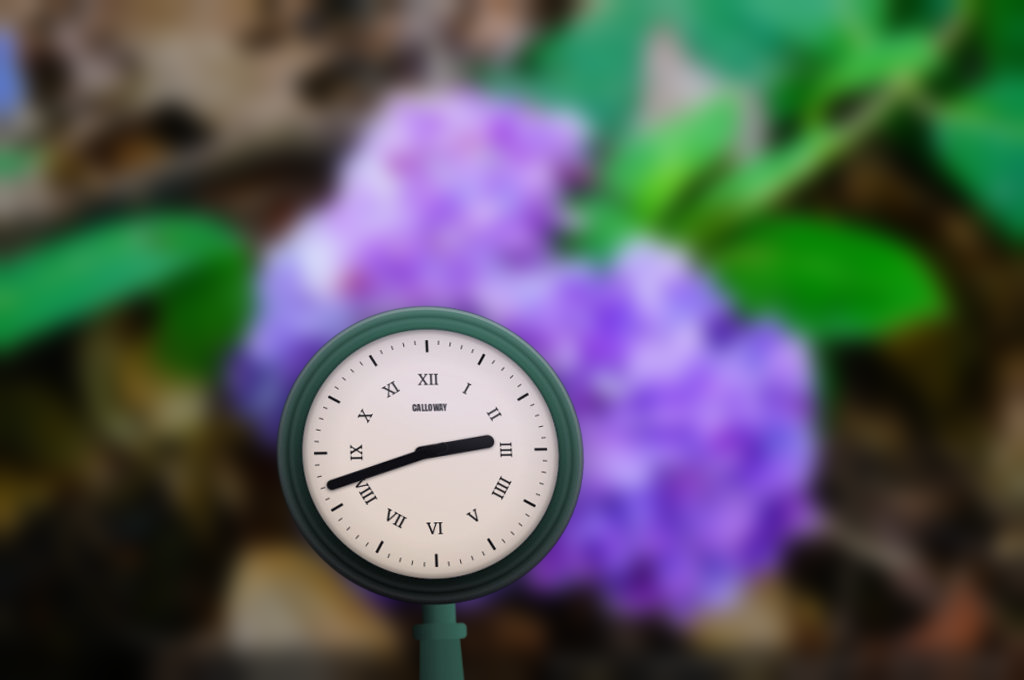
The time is 2,42
